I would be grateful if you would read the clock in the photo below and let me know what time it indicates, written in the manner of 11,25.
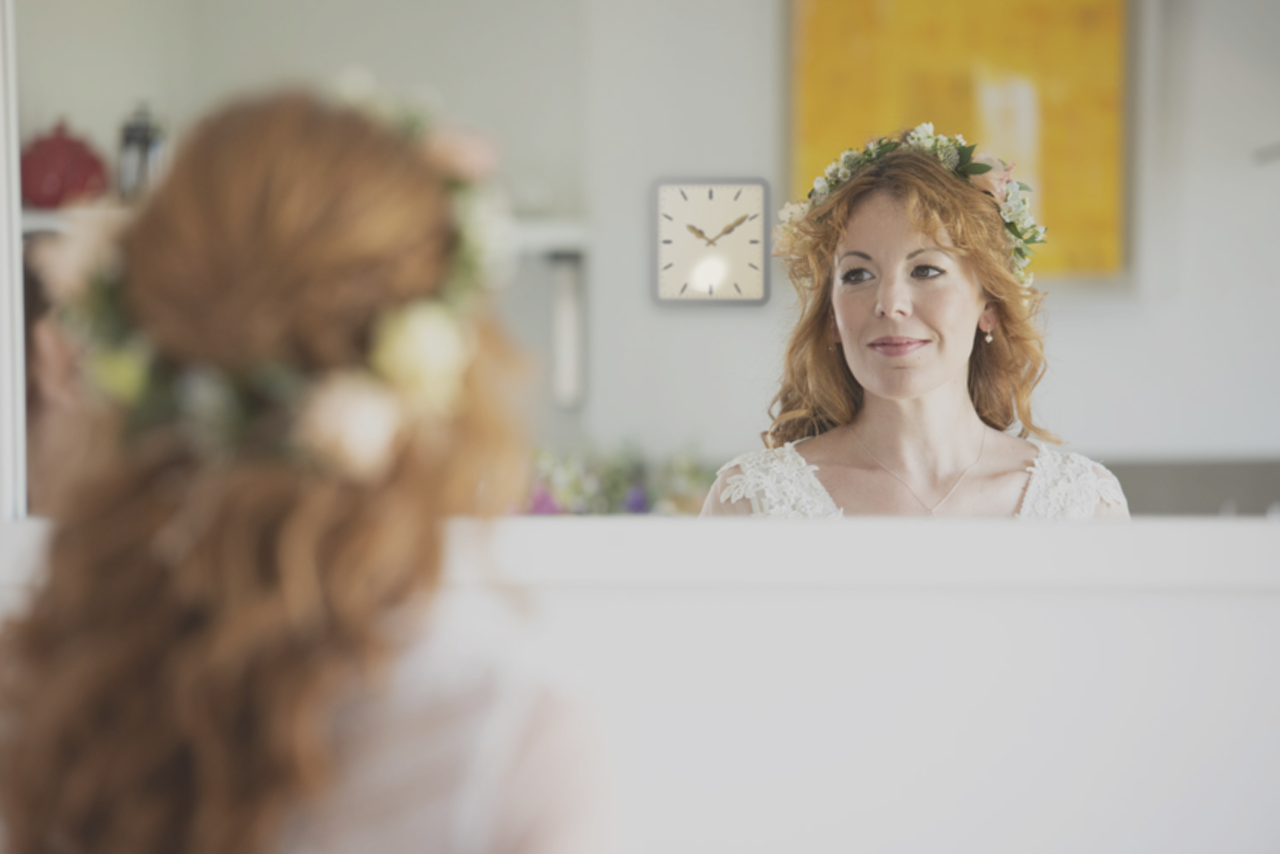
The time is 10,09
